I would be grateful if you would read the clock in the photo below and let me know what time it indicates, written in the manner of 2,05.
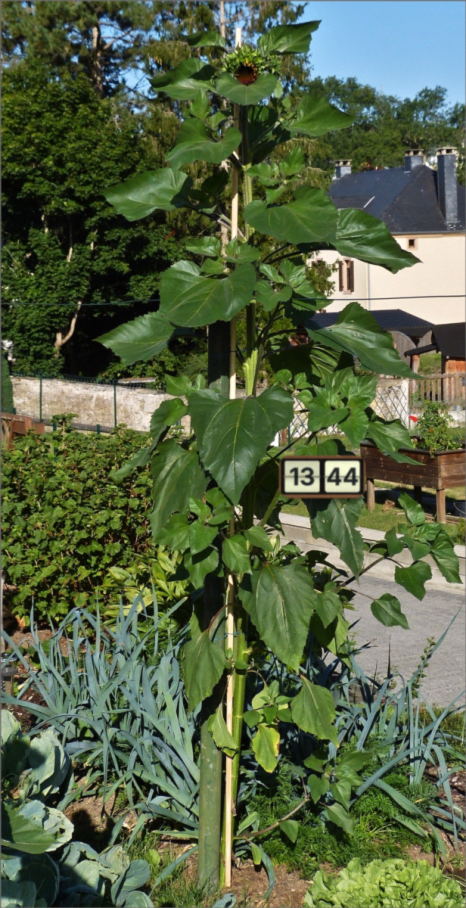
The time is 13,44
